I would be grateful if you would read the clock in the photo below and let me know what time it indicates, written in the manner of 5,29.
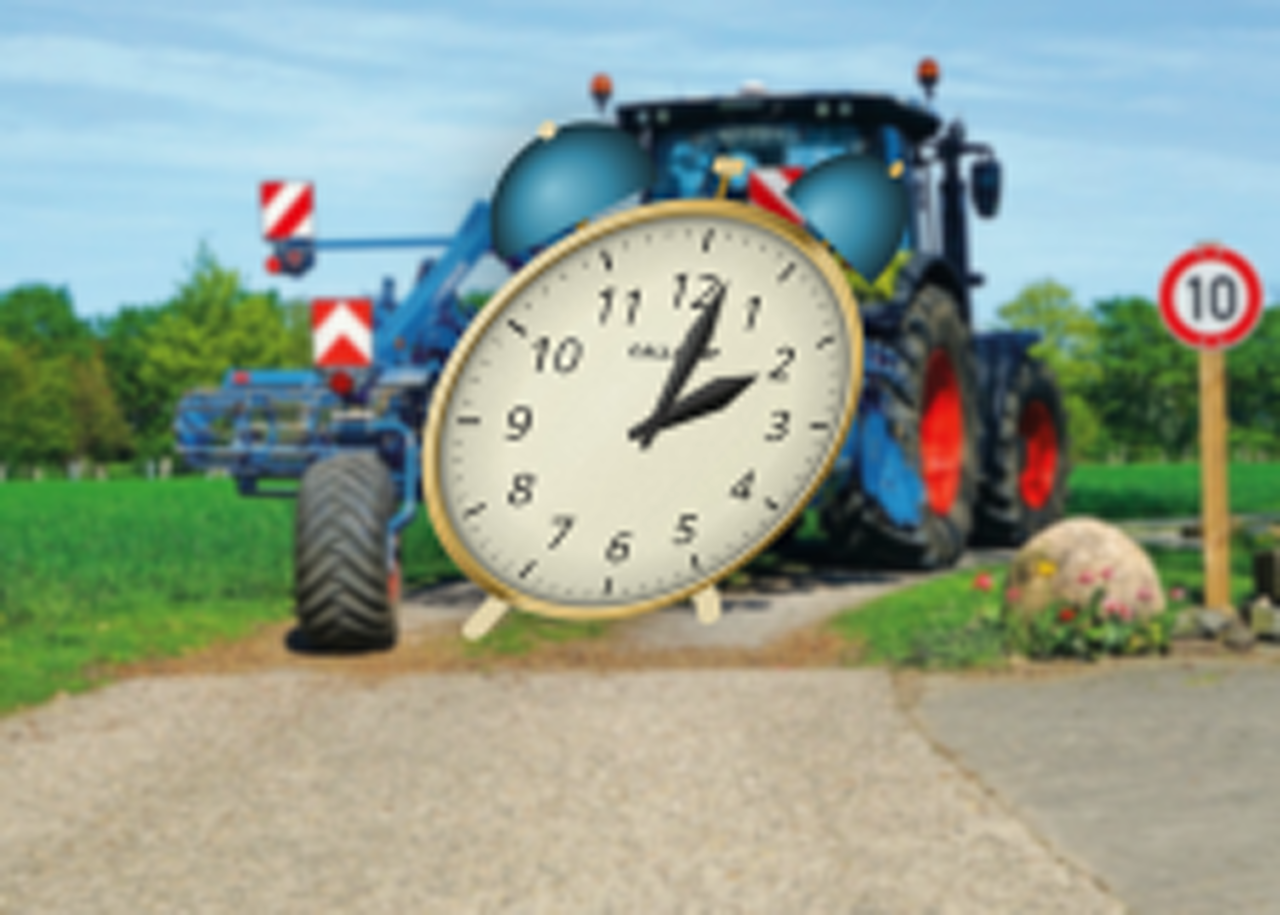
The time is 2,02
